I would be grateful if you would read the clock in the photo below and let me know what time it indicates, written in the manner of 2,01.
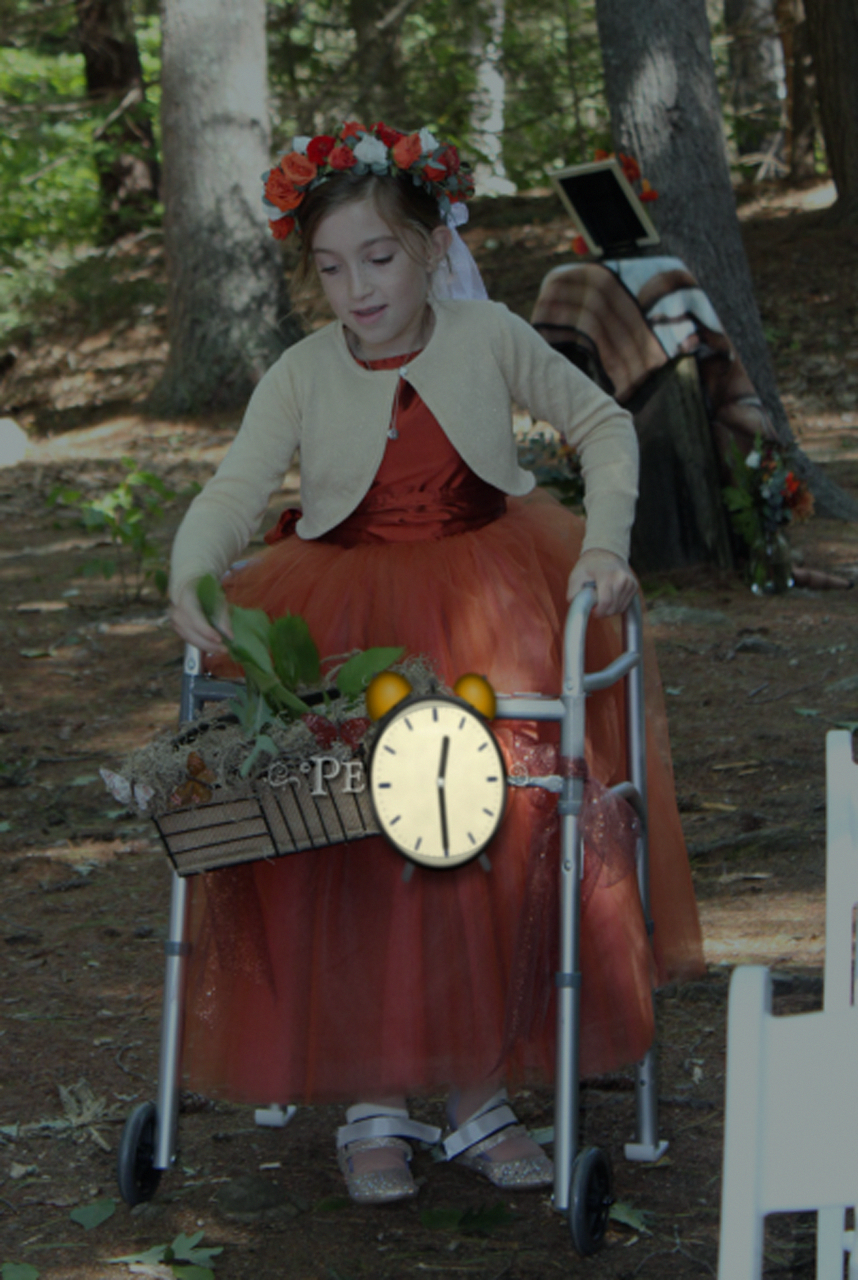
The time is 12,30
